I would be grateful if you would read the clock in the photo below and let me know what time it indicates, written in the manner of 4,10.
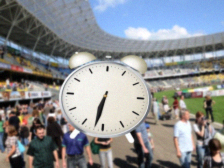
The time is 6,32
